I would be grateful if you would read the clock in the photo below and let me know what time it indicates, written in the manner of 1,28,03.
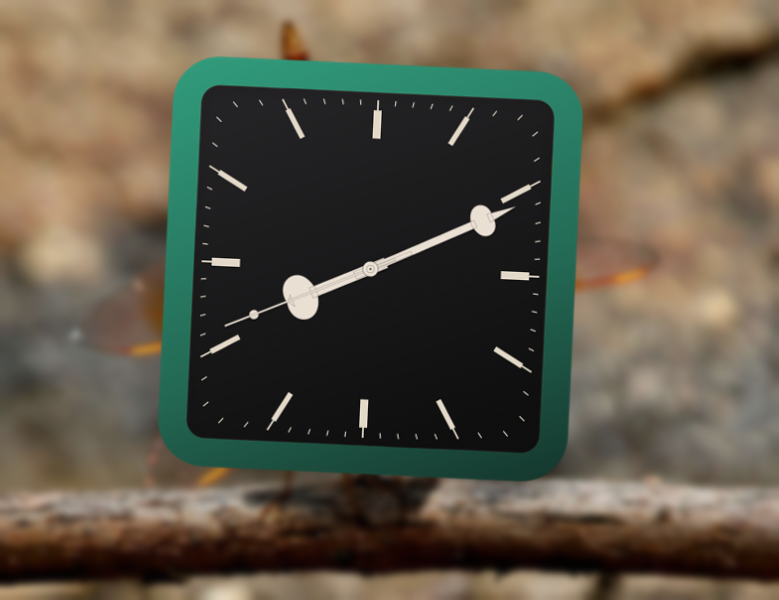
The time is 8,10,41
